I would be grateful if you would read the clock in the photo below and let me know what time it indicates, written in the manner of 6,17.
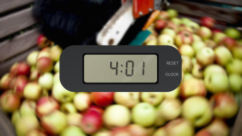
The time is 4,01
